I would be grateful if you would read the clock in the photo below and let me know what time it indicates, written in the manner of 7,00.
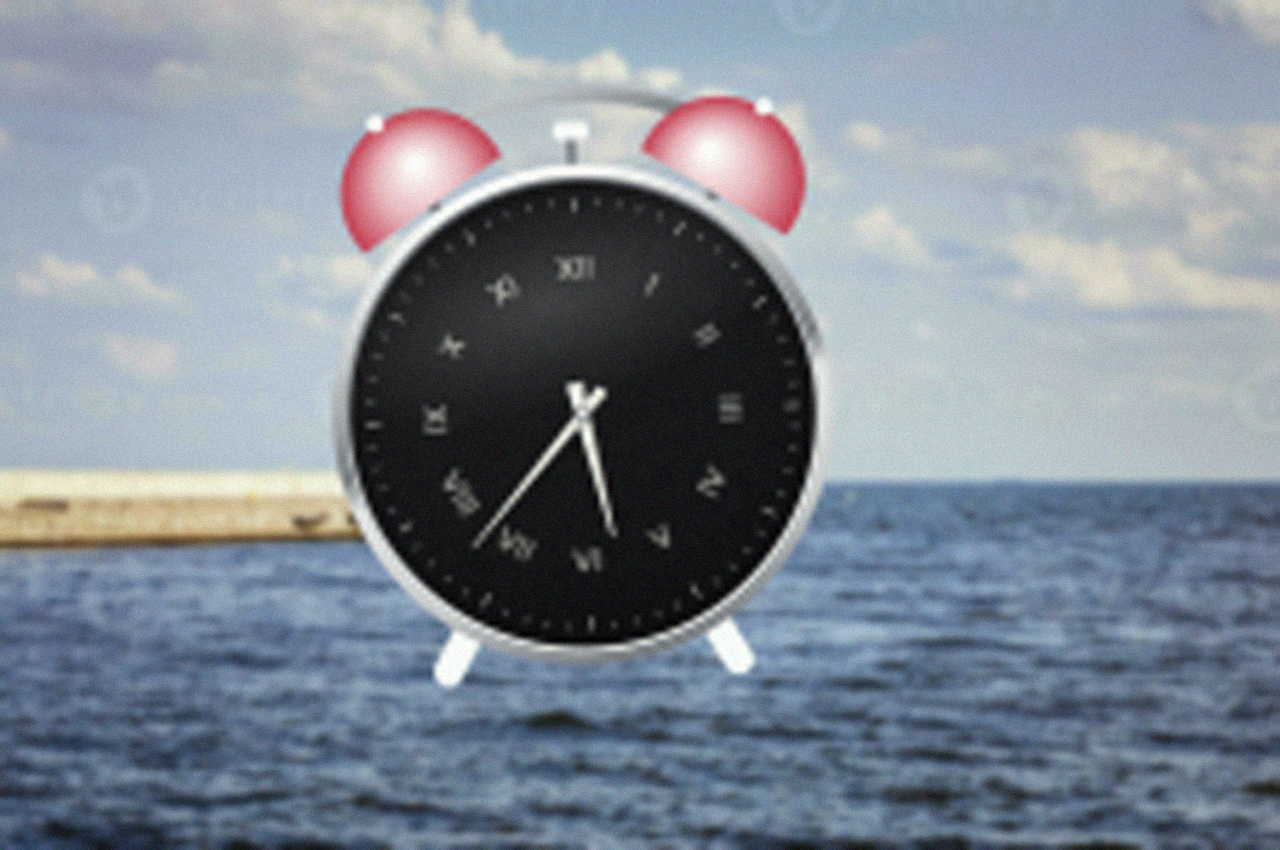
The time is 5,37
